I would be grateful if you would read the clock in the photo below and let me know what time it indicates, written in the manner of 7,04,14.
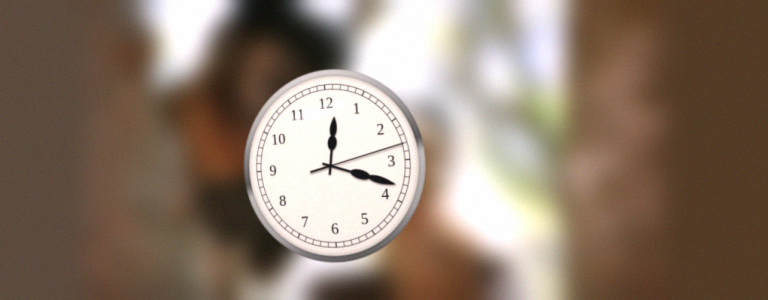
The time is 12,18,13
